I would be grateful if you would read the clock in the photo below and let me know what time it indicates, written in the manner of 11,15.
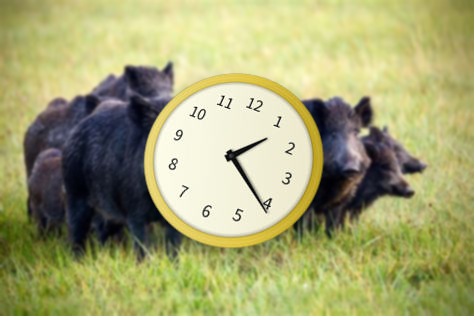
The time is 1,21
